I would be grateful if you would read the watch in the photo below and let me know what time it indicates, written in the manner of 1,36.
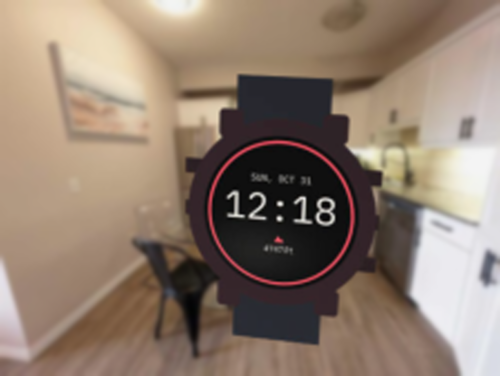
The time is 12,18
